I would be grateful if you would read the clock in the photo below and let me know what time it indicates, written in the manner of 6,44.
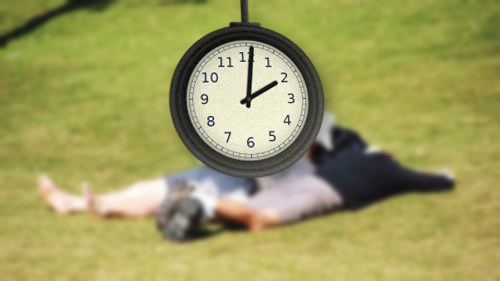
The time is 2,01
